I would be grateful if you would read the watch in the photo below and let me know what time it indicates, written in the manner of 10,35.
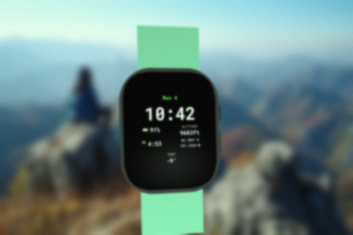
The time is 10,42
